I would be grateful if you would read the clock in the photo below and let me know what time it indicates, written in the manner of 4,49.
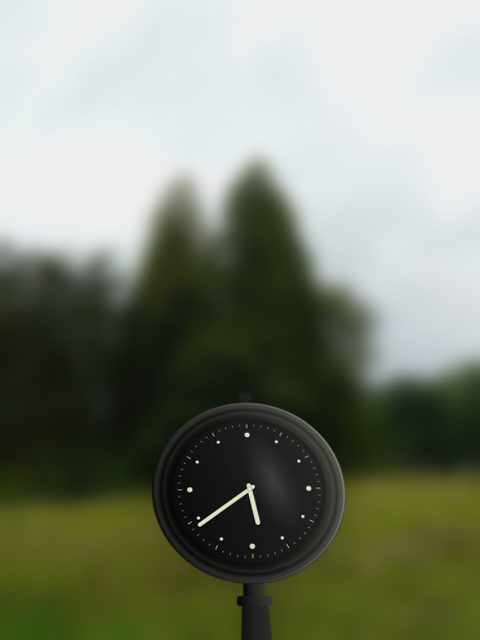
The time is 5,39
